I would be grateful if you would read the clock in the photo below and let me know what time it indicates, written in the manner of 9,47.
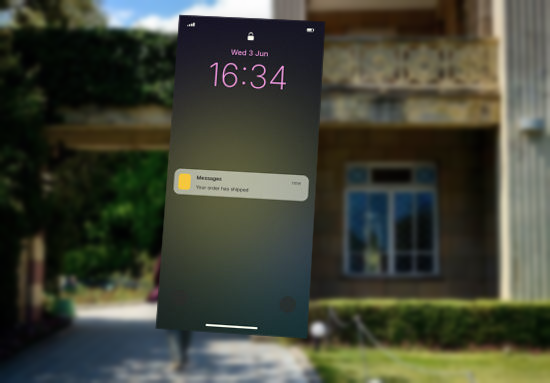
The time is 16,34
